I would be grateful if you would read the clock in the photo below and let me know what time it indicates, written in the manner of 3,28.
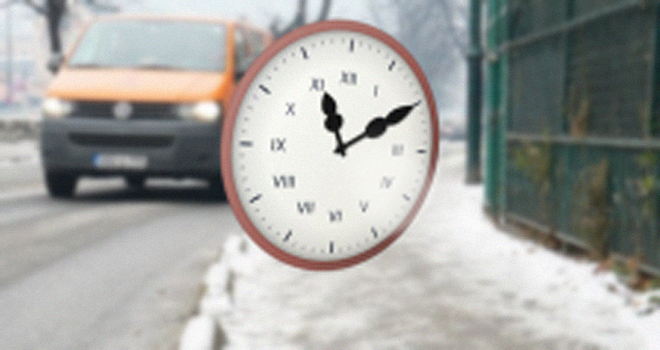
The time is 11,10
